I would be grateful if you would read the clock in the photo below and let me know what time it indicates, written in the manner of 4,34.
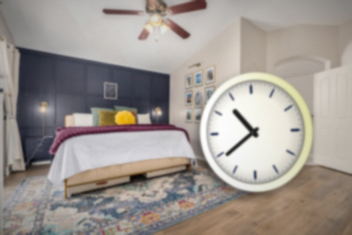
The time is 10,39
